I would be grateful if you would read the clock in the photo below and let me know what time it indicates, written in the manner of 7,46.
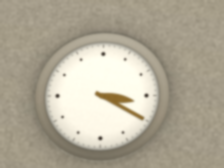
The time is 3,20
